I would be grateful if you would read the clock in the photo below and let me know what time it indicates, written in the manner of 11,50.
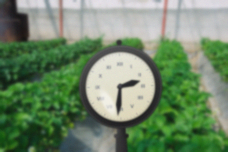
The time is 2,31
